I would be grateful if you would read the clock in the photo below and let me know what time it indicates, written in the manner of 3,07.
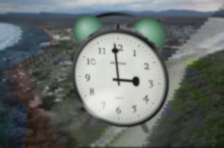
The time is 2,59
